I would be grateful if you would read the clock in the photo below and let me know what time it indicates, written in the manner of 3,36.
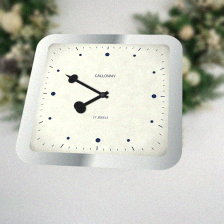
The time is 7,50
